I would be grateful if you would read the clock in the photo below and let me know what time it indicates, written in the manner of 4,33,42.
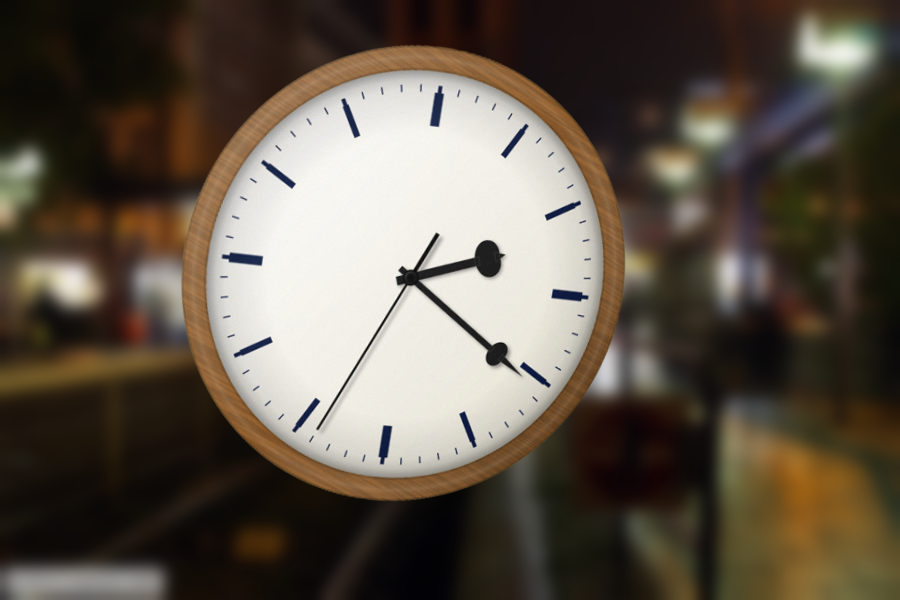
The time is 2,20,34
